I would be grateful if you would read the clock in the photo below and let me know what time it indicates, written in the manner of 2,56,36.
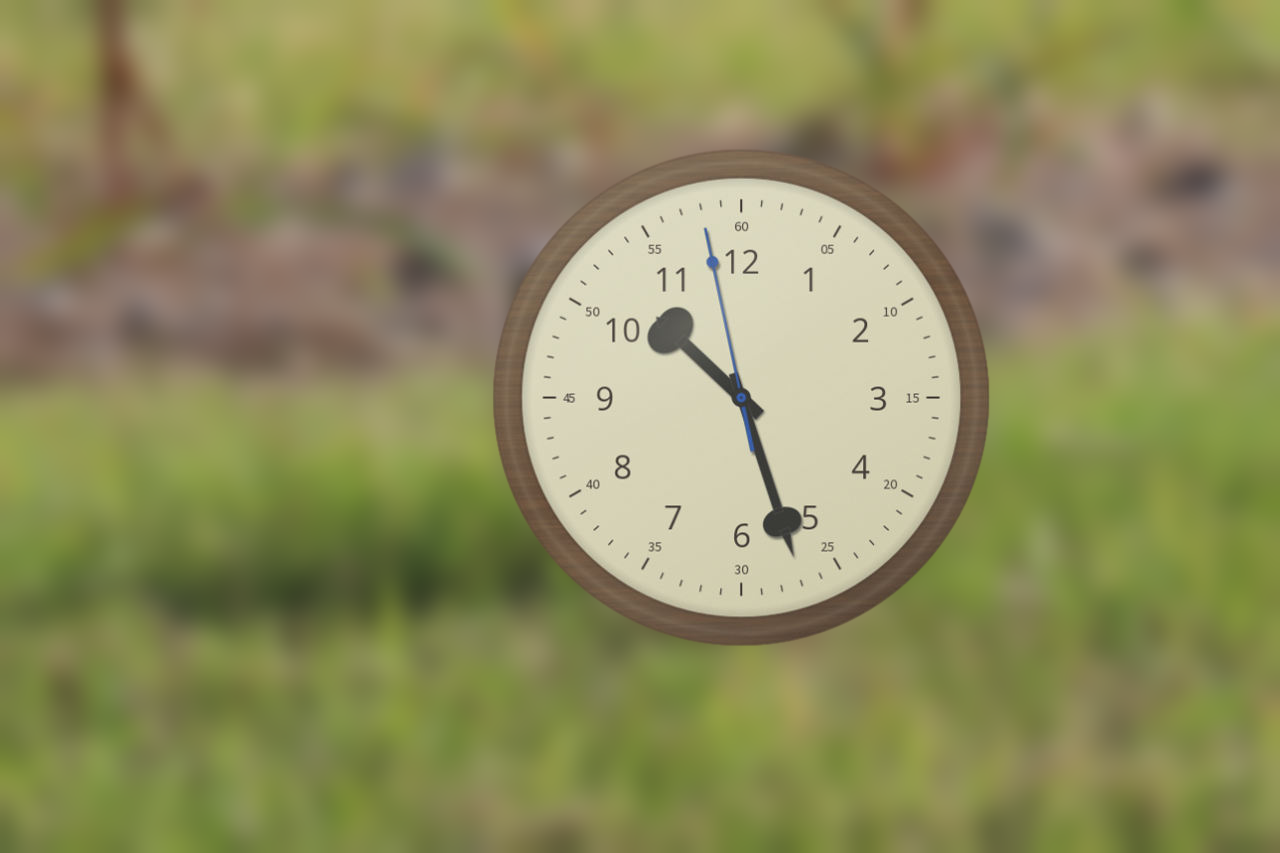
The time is 10,26,58
